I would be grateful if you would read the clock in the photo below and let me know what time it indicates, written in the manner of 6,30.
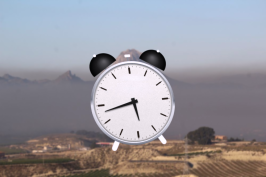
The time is 5,43
